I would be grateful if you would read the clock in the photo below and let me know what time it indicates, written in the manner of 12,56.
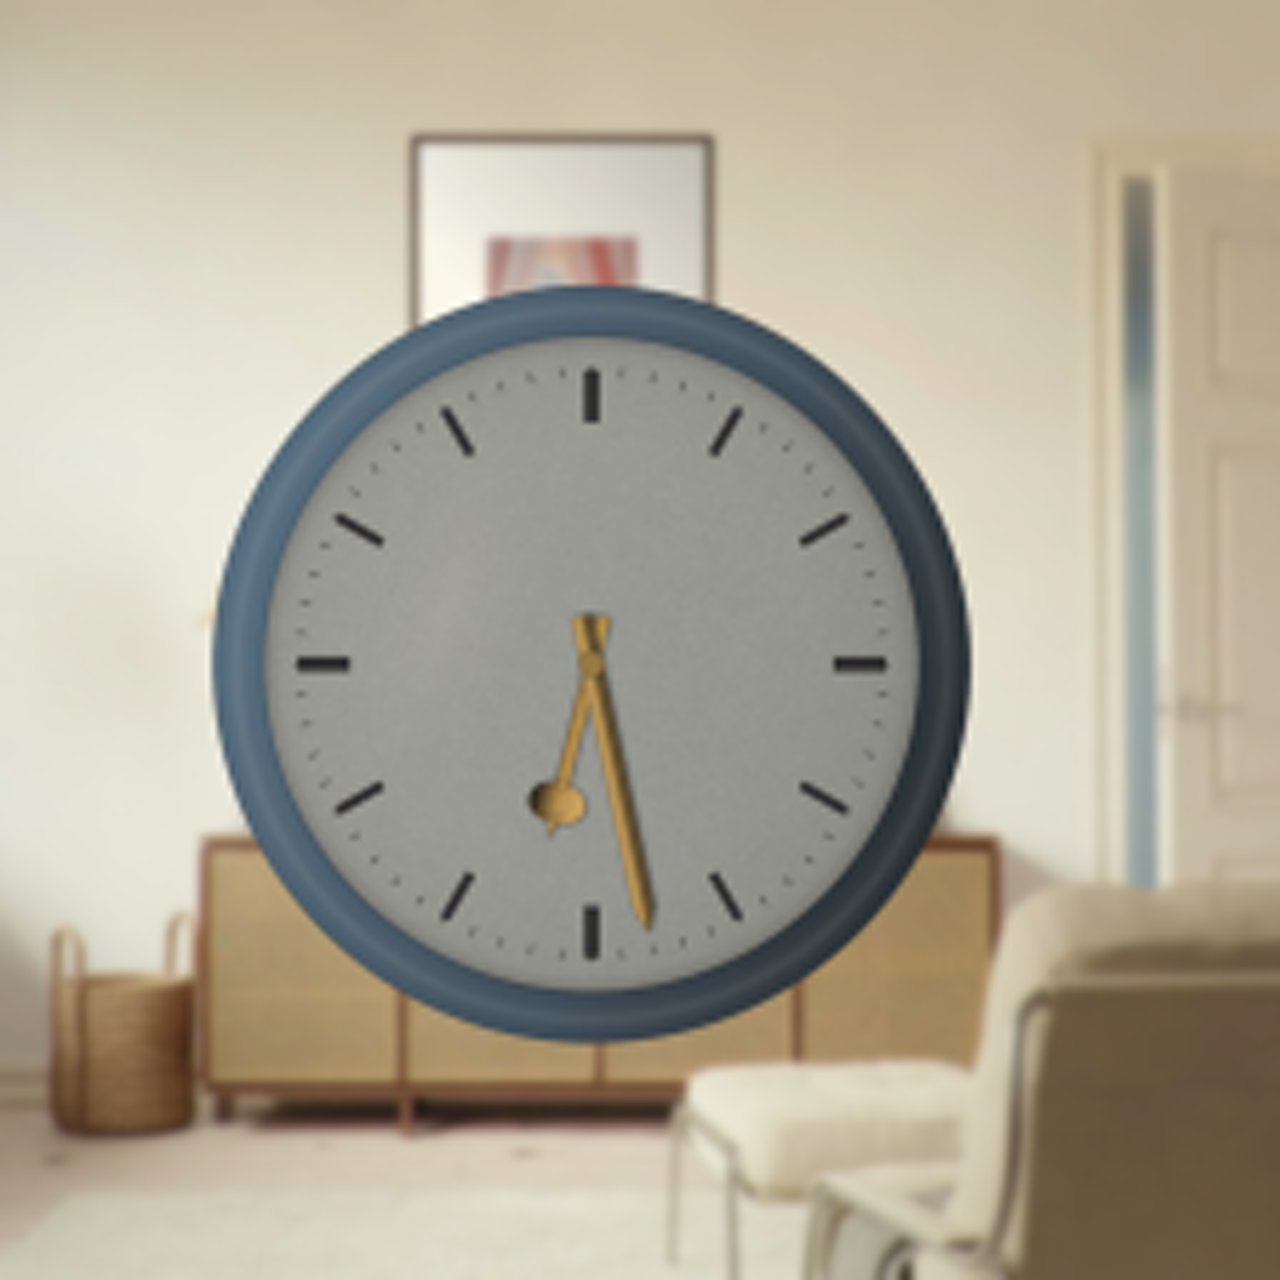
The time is 6,28
